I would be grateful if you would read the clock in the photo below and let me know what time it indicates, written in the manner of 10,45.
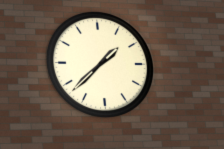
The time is 1,38
